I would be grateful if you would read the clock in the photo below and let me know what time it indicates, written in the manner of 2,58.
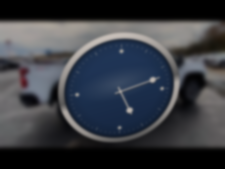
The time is 5,12
